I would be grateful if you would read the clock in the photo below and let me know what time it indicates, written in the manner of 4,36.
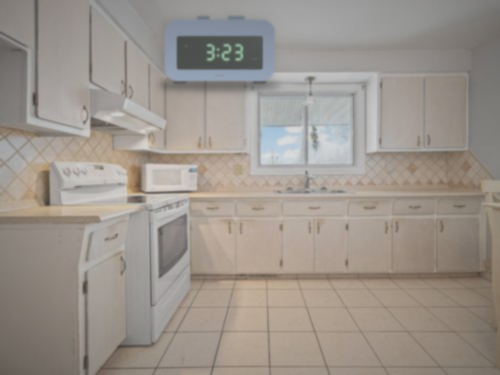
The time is 3,23
